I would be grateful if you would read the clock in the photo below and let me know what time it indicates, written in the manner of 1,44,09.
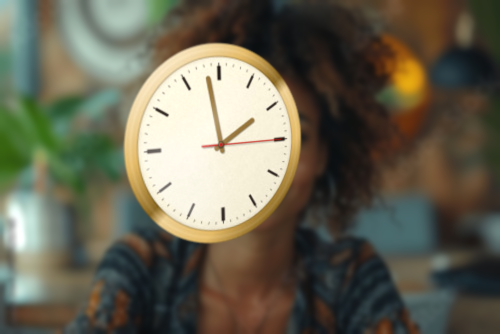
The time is 1,58,15
